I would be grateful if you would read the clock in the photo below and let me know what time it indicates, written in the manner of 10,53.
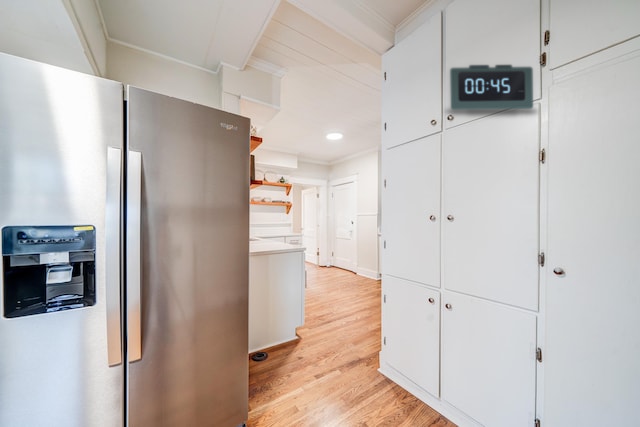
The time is 0,45
